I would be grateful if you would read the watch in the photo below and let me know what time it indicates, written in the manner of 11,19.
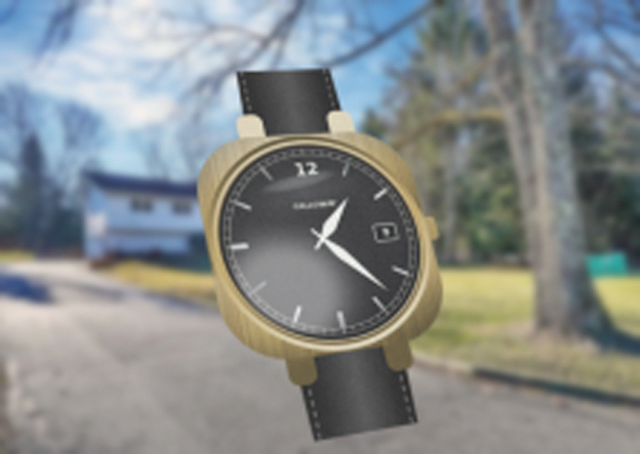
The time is 1,23
